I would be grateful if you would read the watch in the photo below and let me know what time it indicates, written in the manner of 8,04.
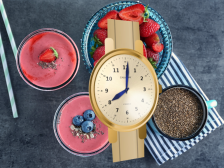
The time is 8,01
